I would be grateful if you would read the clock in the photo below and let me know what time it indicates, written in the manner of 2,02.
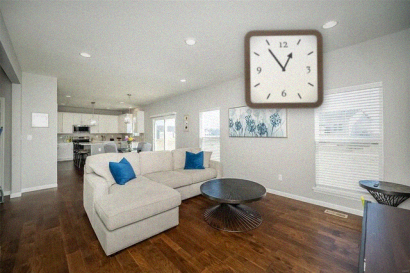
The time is 12,54
